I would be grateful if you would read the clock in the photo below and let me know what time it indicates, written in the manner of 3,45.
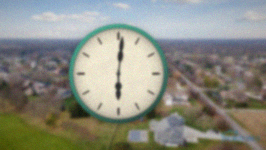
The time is 6,01
